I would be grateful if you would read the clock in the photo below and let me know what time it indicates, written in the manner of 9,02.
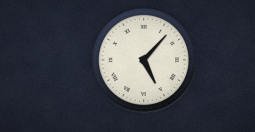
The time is 5,07
